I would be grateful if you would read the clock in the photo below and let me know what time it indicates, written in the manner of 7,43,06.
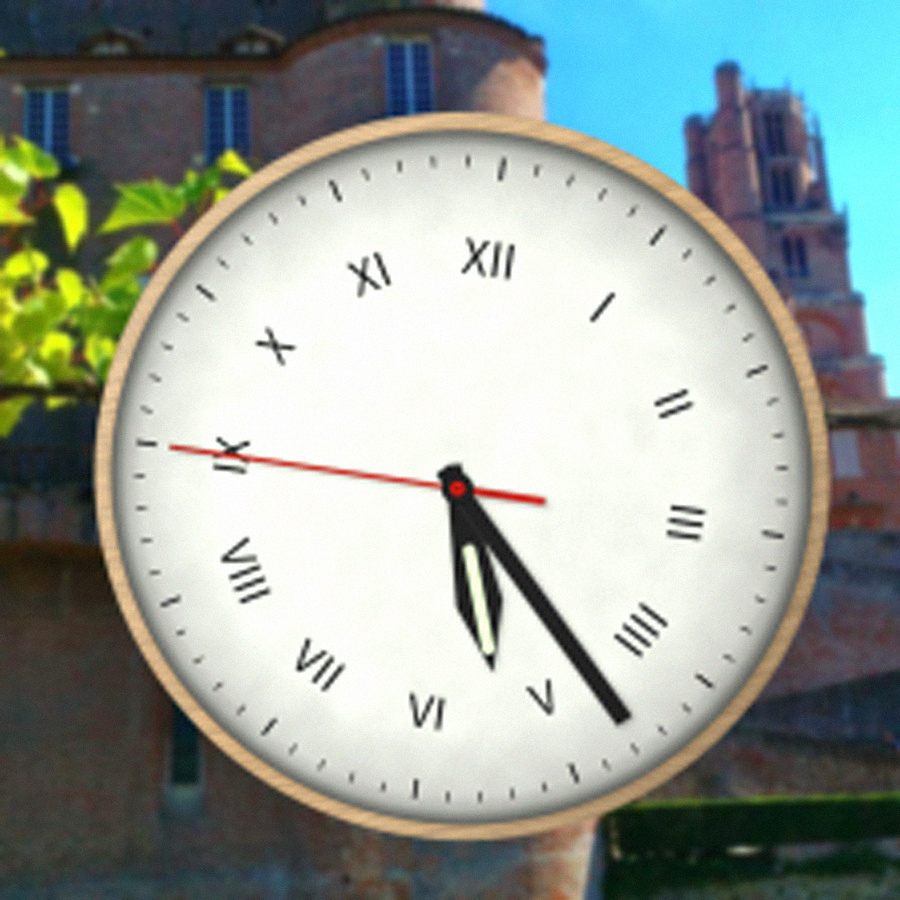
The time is 5,22,45
